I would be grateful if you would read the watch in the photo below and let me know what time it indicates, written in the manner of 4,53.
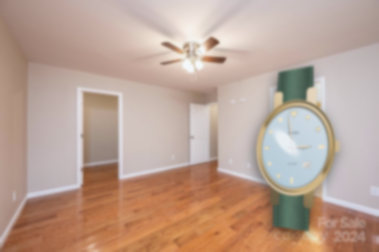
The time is 2,58
